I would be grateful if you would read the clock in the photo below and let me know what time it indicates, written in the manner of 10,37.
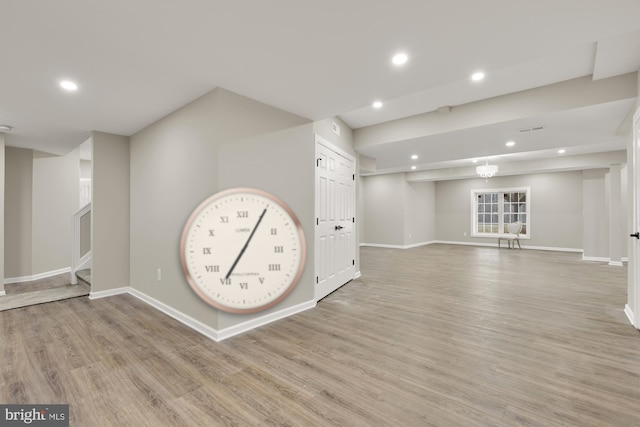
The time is 7,05
